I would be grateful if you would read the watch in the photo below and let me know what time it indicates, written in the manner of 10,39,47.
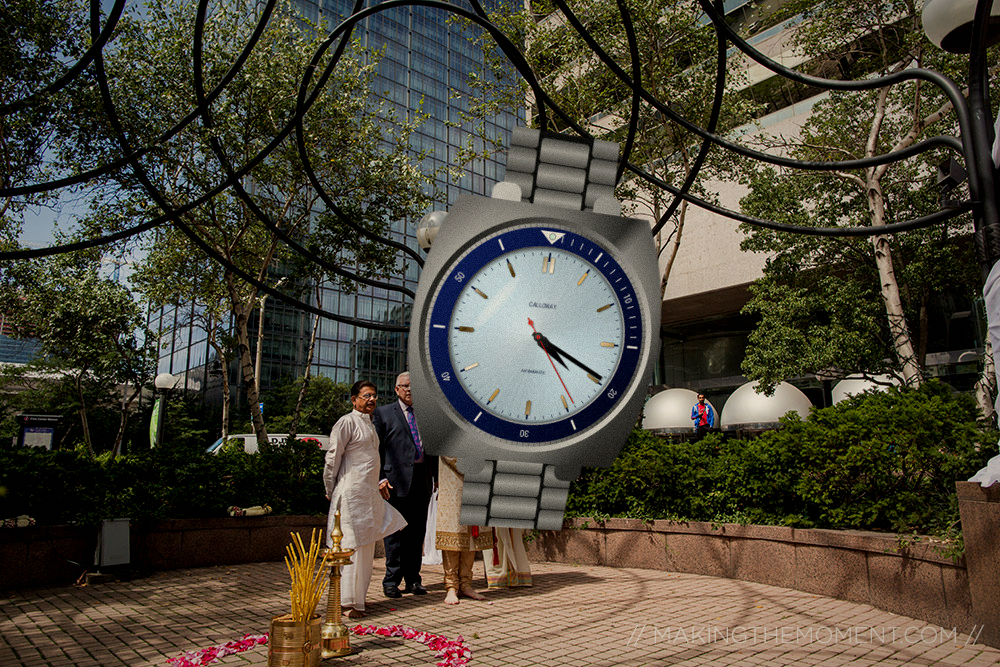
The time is 4,19,24
